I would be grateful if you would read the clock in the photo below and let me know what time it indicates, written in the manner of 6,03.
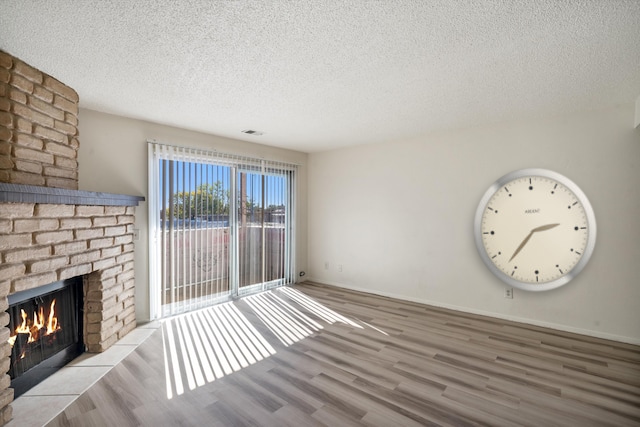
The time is 2,37
